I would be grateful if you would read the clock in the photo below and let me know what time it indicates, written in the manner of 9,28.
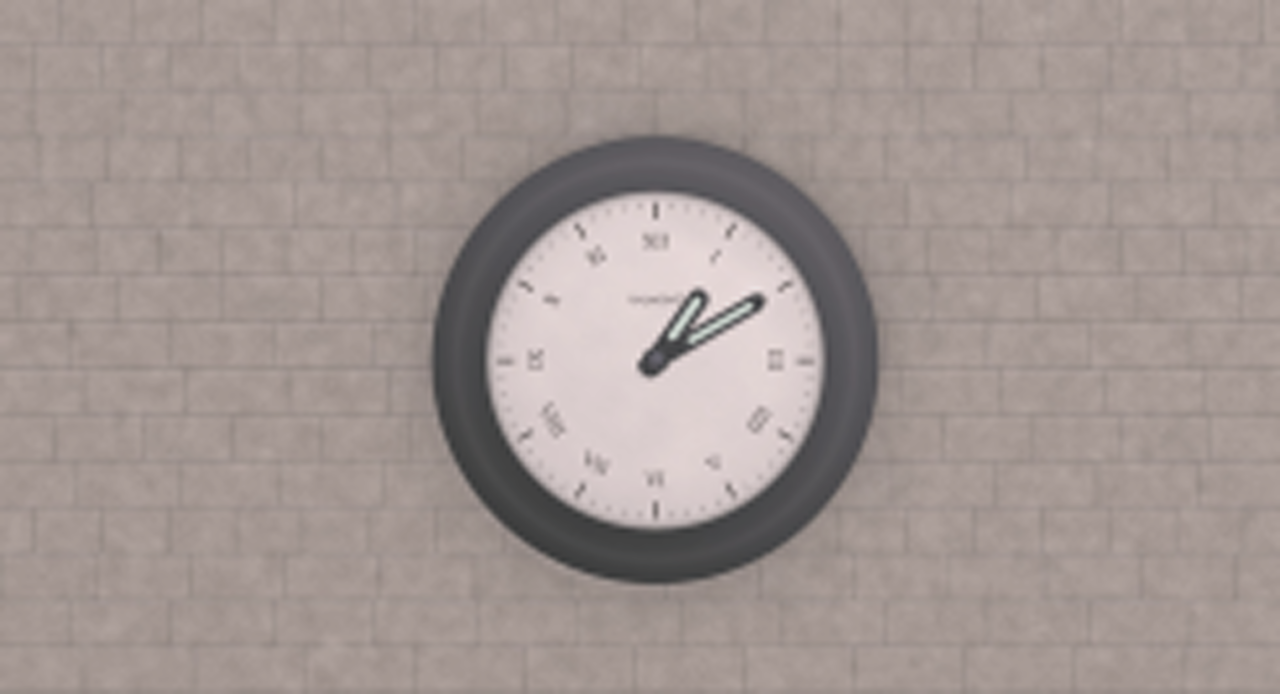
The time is 1,10
